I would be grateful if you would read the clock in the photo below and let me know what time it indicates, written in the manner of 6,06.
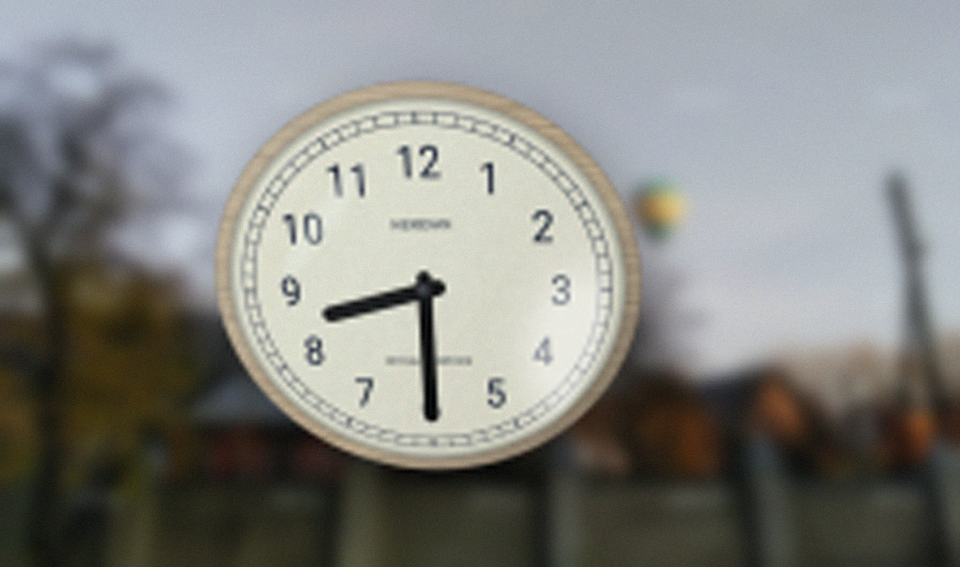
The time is 8,30
